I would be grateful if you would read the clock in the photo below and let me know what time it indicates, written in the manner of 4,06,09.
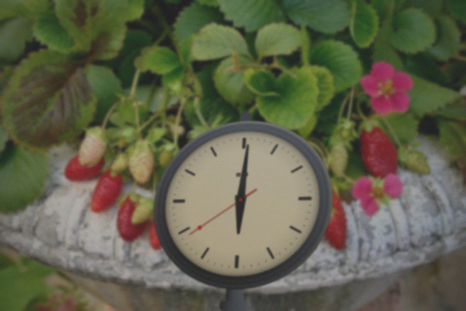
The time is 6,00,39
